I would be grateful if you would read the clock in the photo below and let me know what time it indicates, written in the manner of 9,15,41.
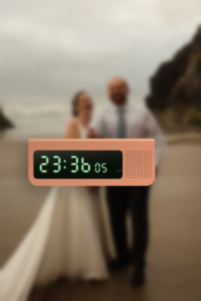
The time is 23,36,05
